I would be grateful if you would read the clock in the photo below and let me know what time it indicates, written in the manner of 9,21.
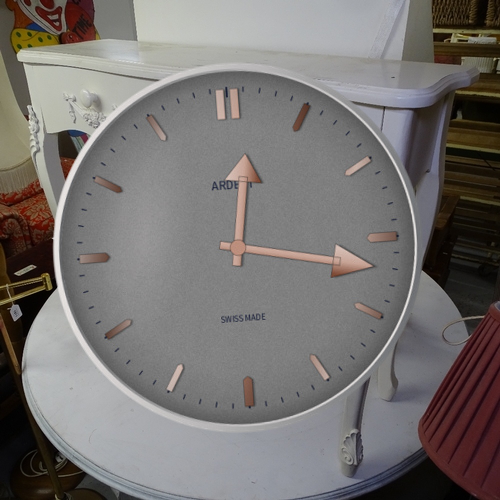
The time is 12,17
